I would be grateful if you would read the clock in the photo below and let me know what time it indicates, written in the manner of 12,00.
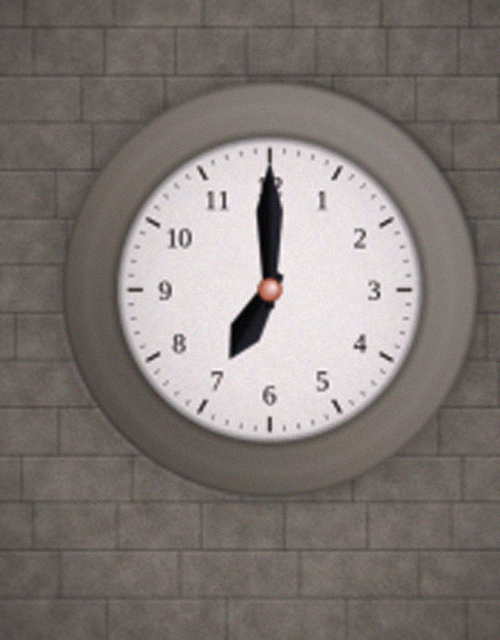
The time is 7,00
